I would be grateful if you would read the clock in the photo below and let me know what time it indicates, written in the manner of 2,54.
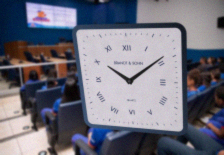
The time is 10,09
